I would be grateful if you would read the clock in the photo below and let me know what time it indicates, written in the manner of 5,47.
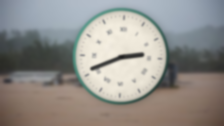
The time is 2,41
